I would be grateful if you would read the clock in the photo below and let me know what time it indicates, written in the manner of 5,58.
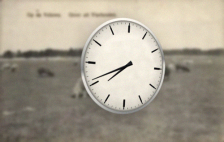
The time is 7,41
